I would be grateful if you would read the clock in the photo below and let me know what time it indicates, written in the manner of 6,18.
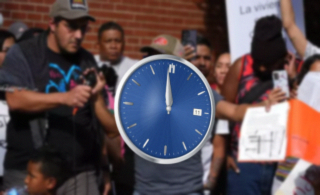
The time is 11,59
